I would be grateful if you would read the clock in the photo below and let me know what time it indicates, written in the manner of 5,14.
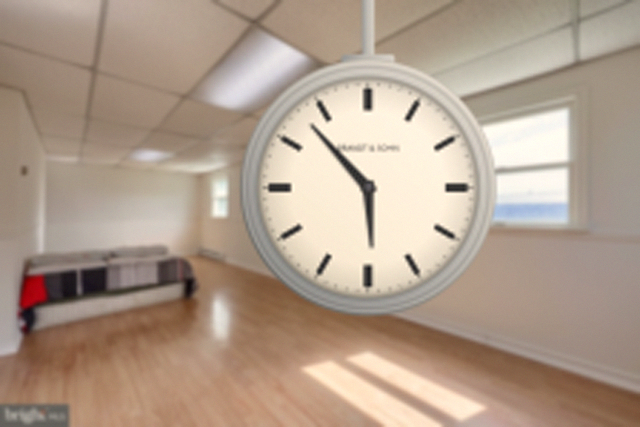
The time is 5,53
